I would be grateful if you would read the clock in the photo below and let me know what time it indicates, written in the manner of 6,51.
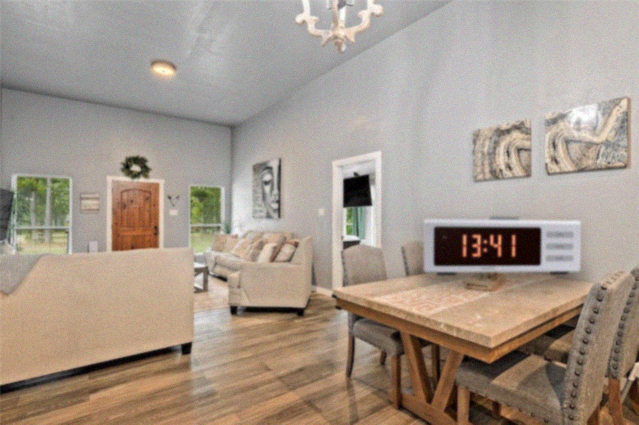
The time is 13,41
